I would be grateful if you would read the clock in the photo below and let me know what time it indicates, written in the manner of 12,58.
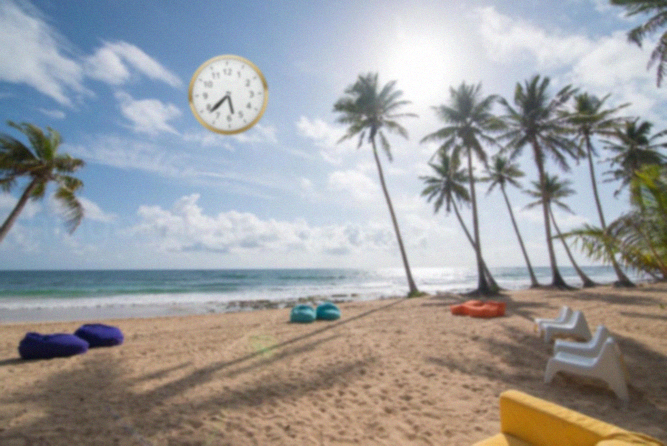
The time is 5,38
